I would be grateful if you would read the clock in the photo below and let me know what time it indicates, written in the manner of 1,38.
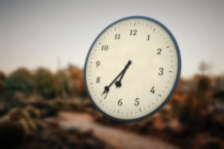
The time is 6,36
